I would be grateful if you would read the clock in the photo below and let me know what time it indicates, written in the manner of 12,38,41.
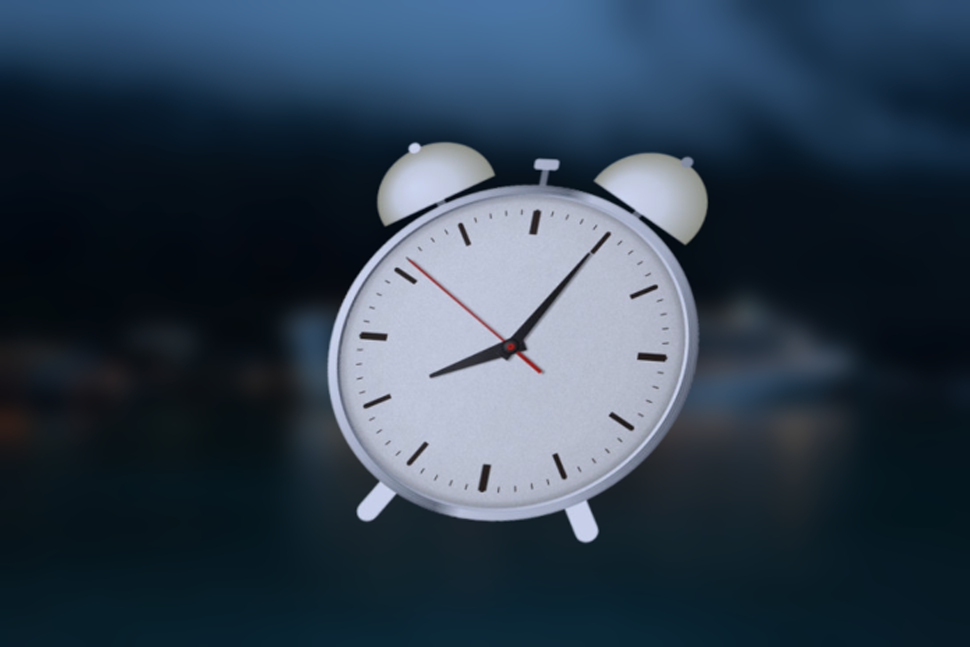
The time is 8,04,51
